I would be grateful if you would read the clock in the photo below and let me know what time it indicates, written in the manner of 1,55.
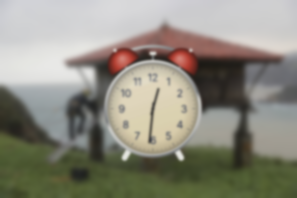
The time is 12,31
